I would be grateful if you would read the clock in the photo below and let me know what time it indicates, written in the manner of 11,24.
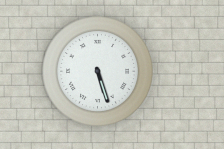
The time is 5,27
